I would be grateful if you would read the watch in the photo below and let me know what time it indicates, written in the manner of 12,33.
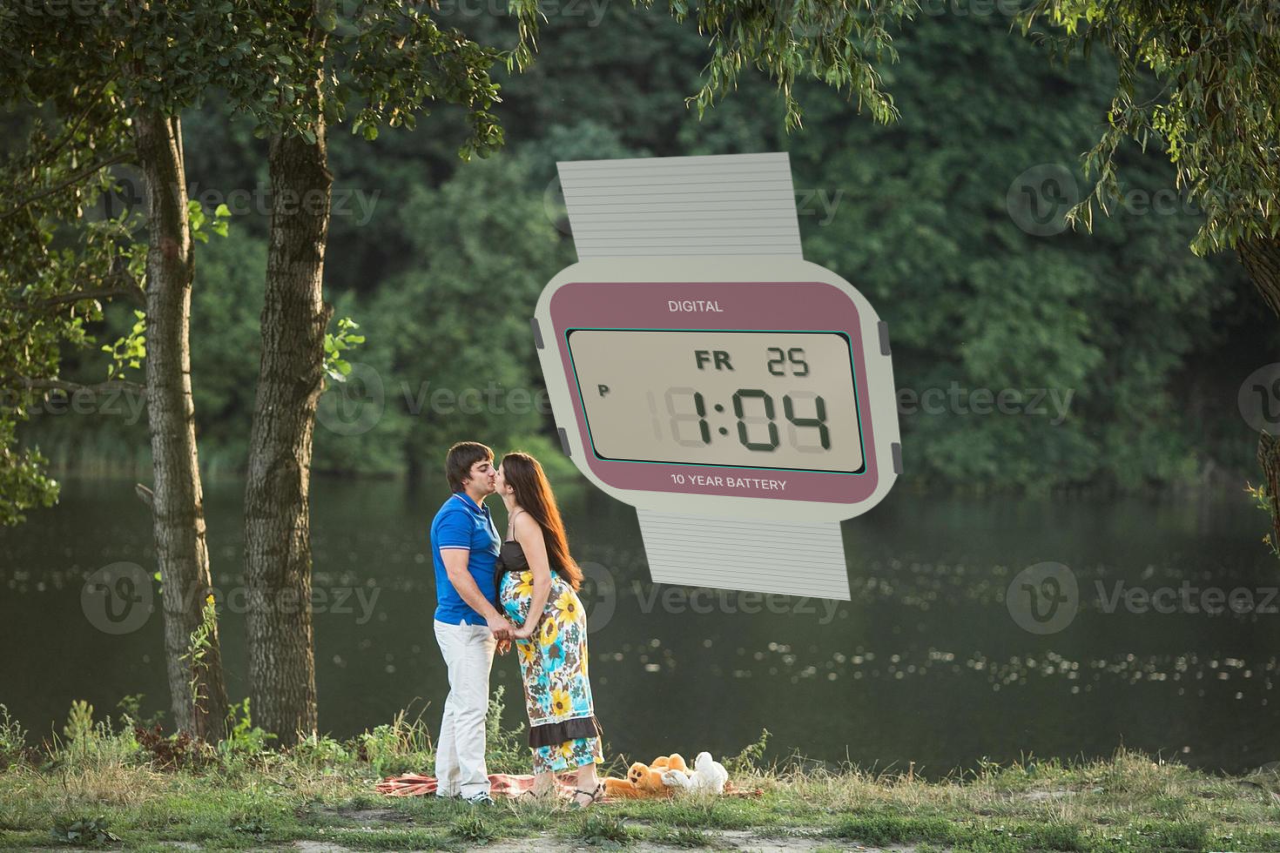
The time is 1,04
